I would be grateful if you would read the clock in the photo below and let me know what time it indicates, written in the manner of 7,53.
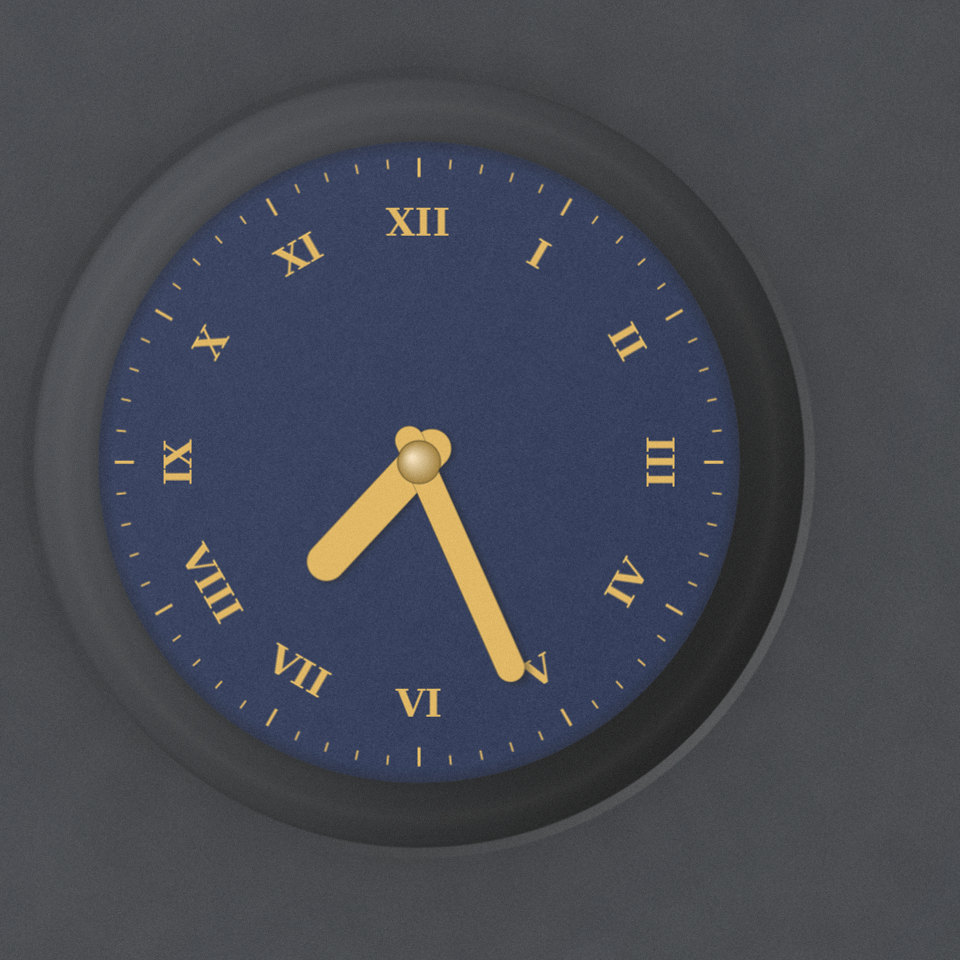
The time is 7,26
